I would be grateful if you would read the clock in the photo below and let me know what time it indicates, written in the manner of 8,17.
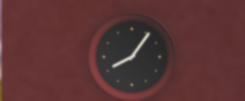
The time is 8,06
